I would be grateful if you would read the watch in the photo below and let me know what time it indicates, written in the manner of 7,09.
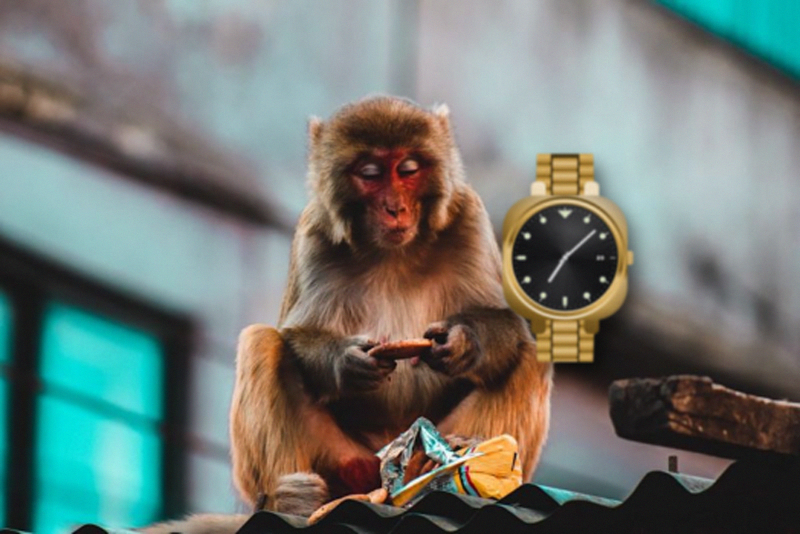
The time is 7,08
